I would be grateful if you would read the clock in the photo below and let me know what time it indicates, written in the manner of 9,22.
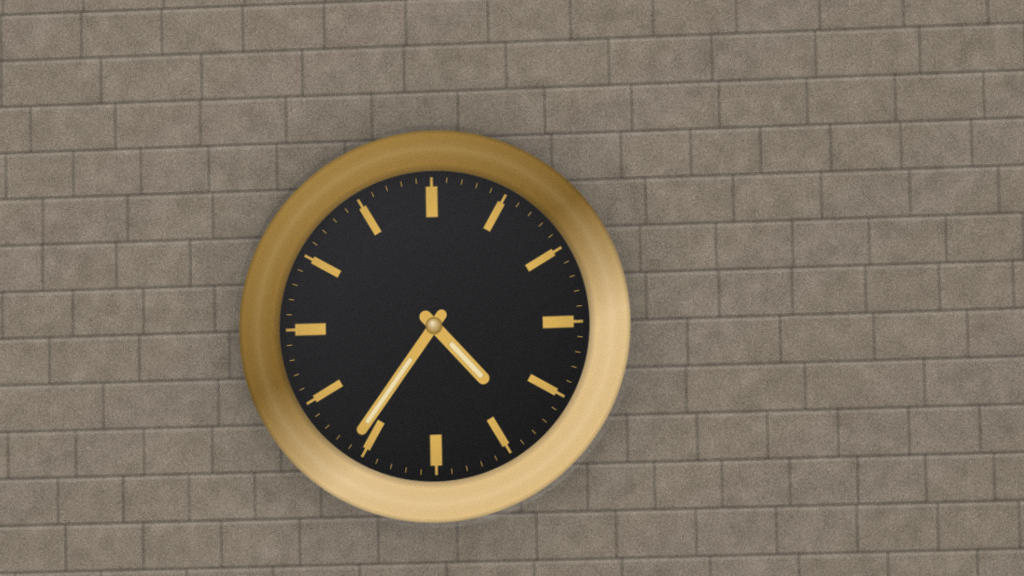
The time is 4,36
